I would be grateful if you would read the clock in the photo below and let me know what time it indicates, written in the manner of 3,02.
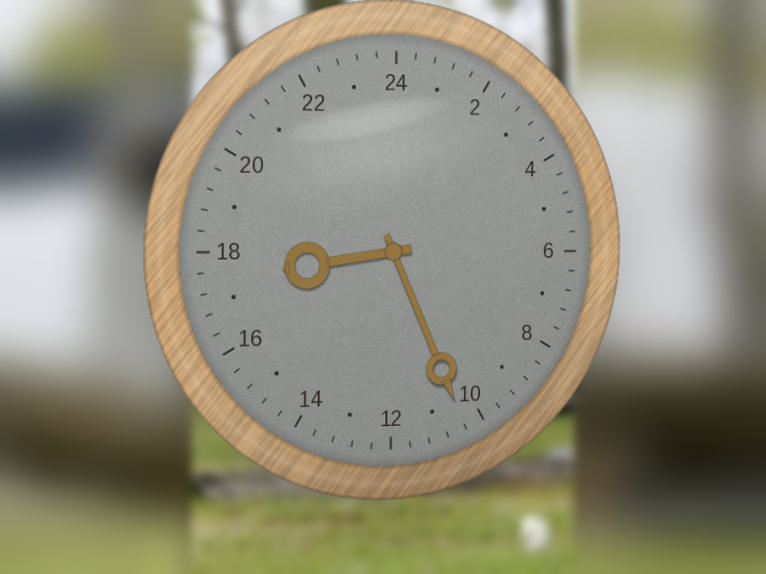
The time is 17,26
